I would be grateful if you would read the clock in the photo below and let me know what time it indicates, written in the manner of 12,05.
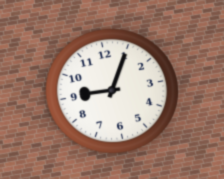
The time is 9,05
